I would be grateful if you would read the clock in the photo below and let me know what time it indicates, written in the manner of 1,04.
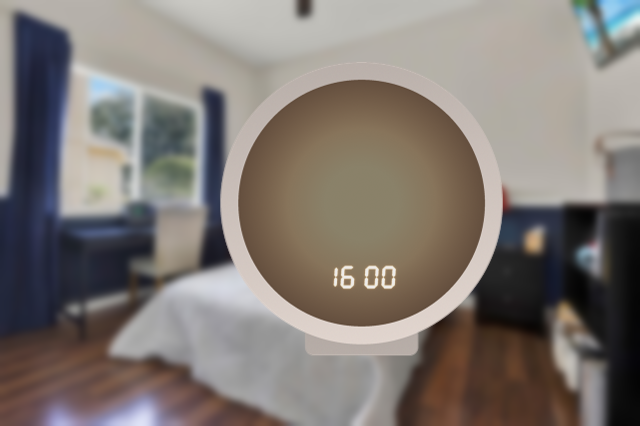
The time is 16,00
